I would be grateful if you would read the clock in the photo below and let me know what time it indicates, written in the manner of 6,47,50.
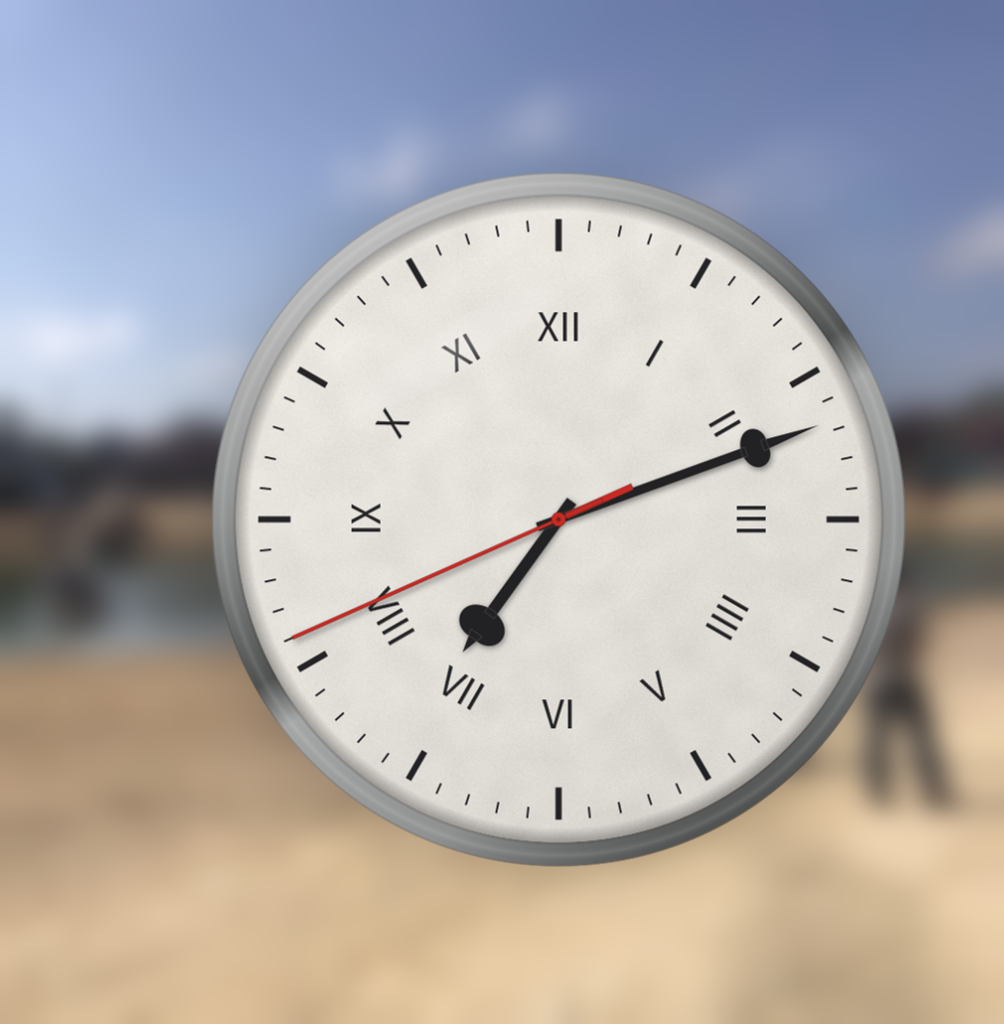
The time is 7,11,41
